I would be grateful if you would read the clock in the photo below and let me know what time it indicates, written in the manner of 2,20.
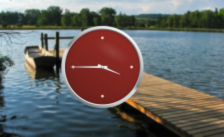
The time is 3,45
